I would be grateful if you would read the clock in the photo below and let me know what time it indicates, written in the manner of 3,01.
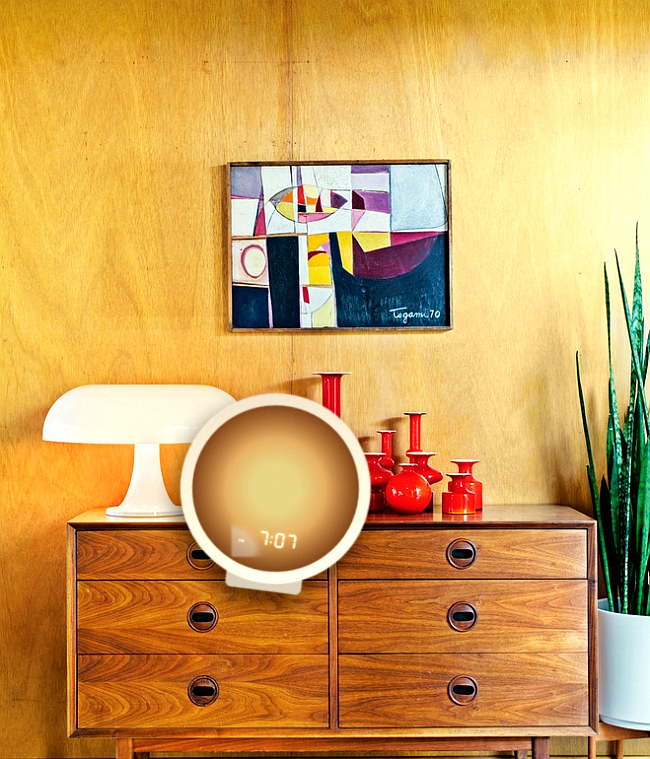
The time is 7,07
